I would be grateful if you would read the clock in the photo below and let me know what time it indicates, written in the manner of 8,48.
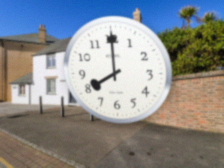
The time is 8,00
